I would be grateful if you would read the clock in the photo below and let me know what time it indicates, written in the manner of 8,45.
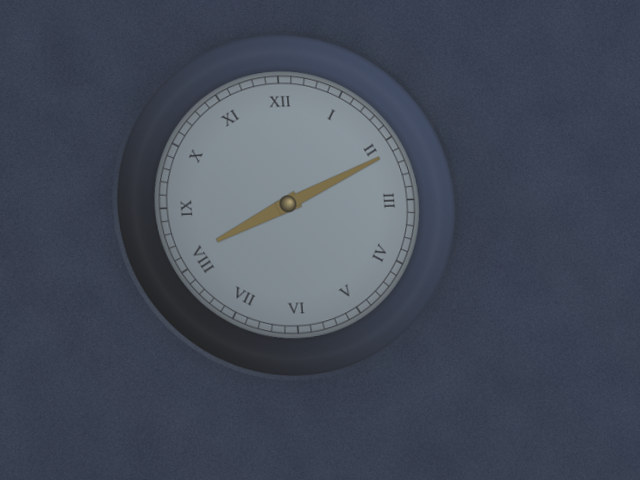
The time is 8,11
